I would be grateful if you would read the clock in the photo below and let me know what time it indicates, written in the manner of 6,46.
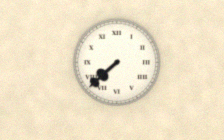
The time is 7,38
